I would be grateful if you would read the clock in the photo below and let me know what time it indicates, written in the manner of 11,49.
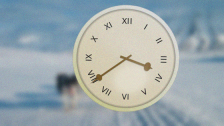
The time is 3,39
